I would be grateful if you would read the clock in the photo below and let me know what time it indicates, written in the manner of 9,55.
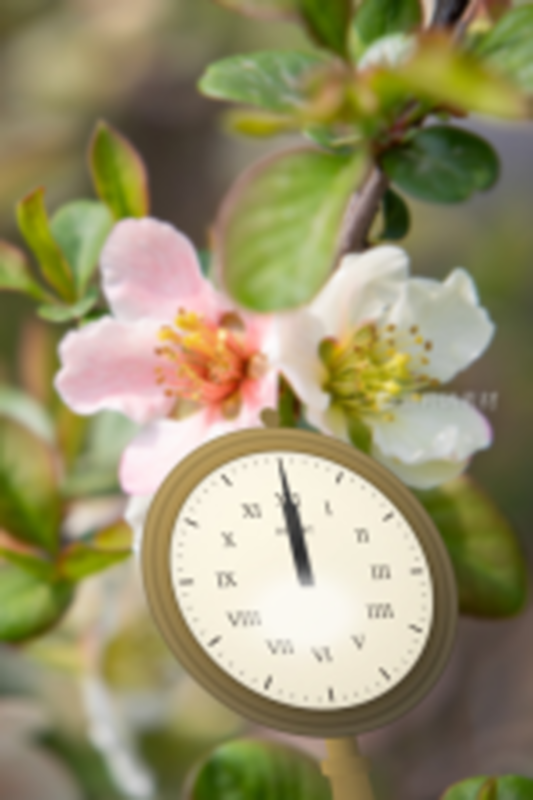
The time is 12,00
